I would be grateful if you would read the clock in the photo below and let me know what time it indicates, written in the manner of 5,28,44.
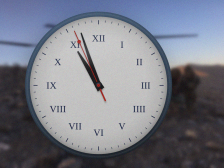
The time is 10,56,56
